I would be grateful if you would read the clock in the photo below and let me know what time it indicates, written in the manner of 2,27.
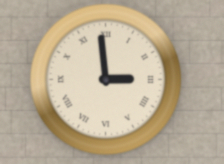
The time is 2,59
